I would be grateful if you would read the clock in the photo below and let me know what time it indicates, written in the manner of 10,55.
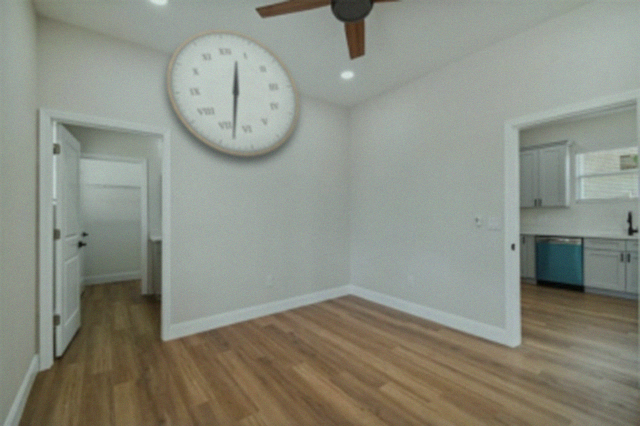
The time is 12,33
